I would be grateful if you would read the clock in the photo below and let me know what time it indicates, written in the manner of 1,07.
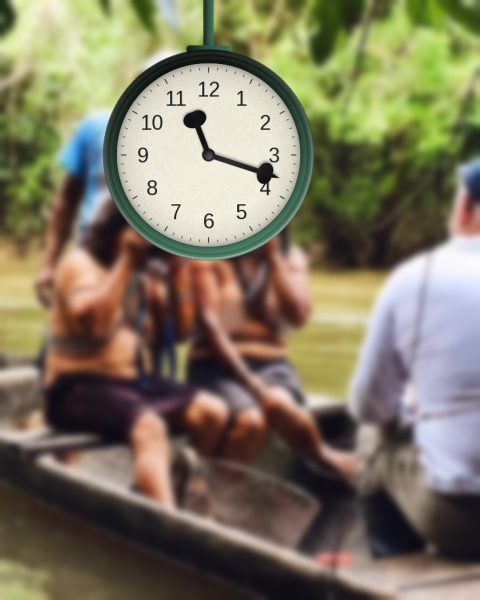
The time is 11,18
